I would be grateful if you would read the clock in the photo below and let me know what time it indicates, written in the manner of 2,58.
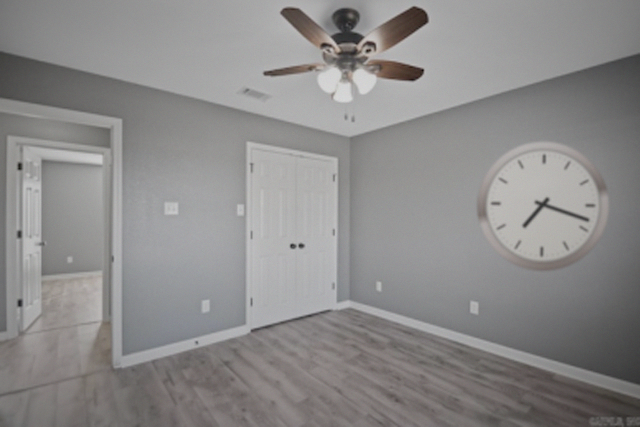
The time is 7,18
